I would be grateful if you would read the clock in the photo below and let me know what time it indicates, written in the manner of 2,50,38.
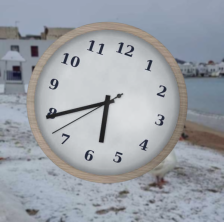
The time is 5,39,37
